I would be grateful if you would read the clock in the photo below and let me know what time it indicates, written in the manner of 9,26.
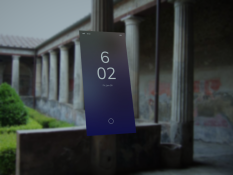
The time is 6,02
